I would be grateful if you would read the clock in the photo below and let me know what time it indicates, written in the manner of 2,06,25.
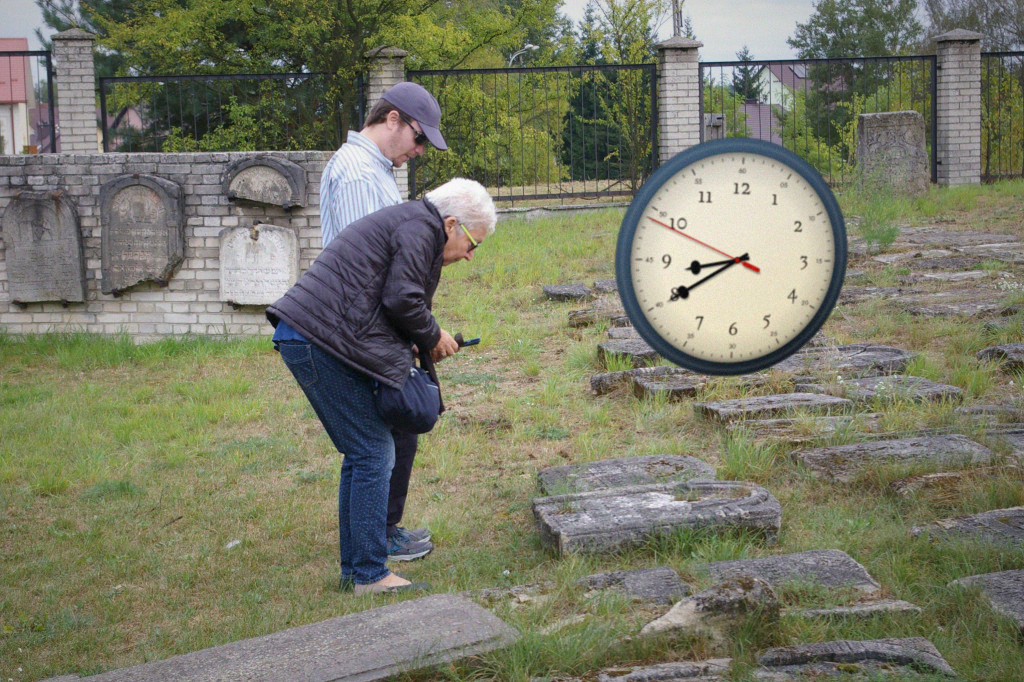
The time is 8,39,49
